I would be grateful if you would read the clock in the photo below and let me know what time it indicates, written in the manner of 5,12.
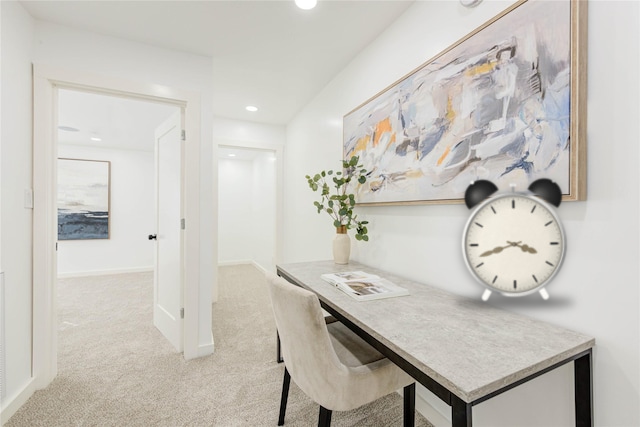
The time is 3,42
